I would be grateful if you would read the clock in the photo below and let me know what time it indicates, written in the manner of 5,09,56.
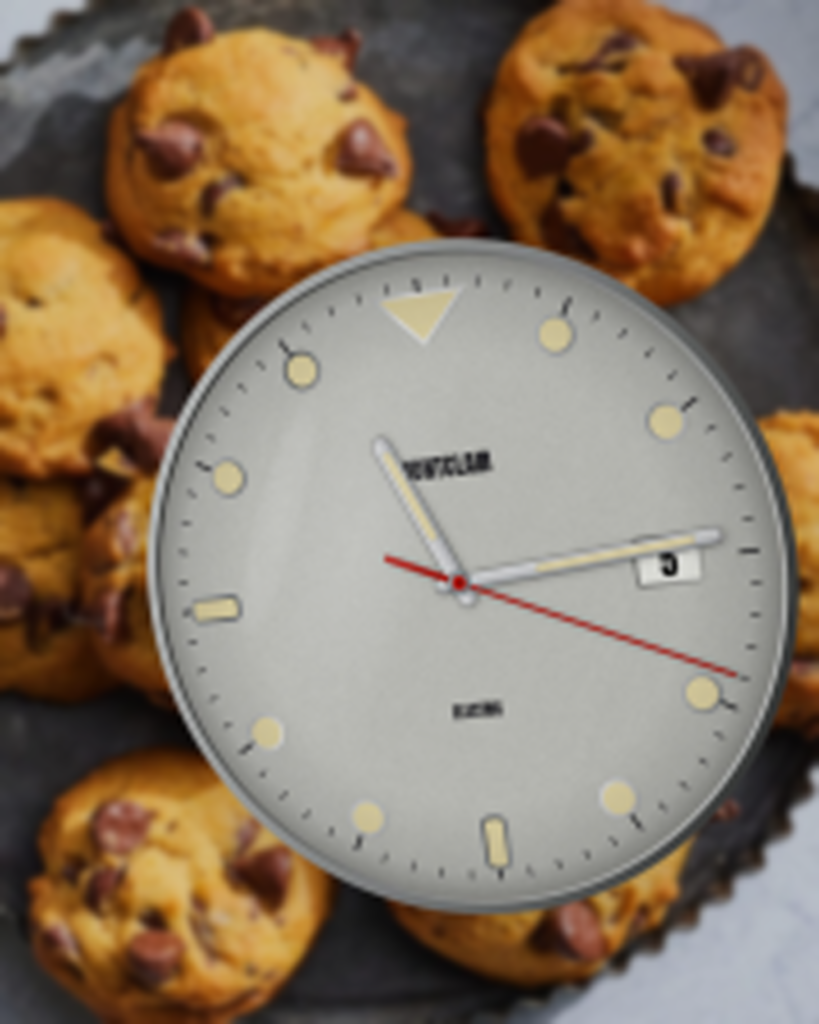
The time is 11,14,19
